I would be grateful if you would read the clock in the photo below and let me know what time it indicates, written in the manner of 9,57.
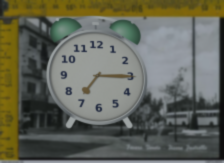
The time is 7,15
